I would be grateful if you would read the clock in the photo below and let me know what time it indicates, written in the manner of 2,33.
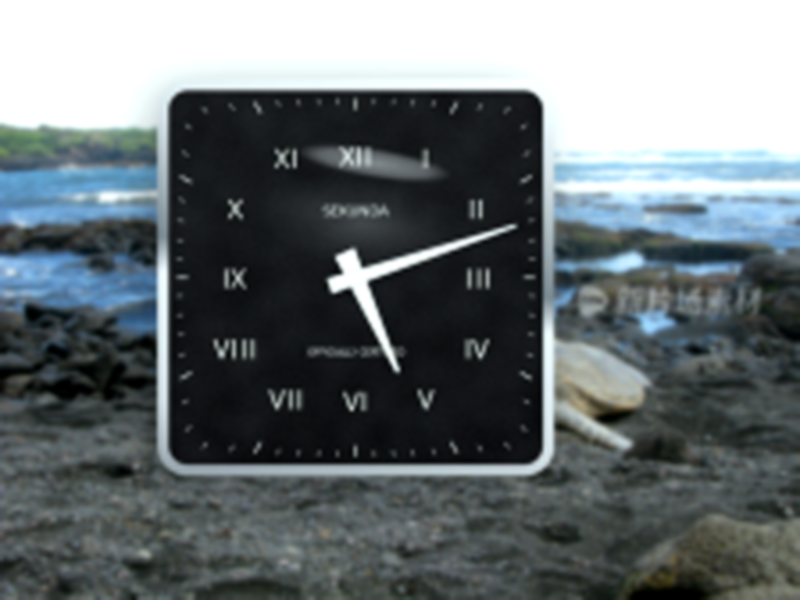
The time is 5,12
